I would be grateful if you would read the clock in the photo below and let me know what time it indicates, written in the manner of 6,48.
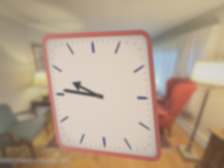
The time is 9,46
